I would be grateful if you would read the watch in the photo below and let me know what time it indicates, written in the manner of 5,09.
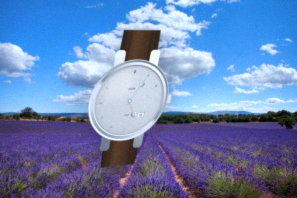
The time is 5,05
